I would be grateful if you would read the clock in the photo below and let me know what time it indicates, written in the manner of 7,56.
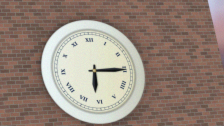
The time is 6,15
